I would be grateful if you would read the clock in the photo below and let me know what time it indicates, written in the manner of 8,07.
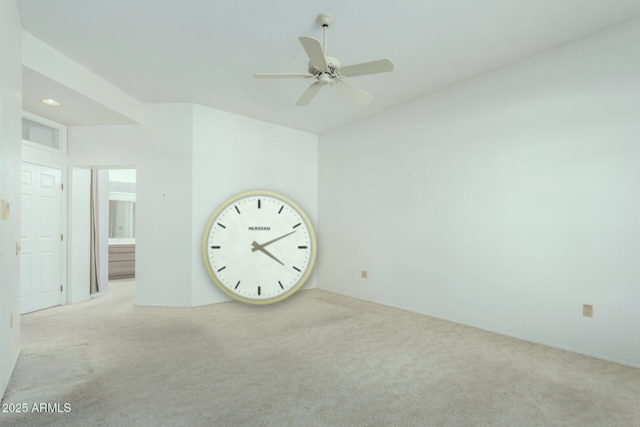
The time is 4,11
